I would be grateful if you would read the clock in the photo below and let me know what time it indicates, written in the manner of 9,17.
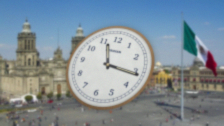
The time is 11,16
